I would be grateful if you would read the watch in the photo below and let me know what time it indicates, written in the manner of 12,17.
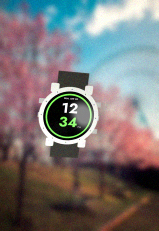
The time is 12,34
